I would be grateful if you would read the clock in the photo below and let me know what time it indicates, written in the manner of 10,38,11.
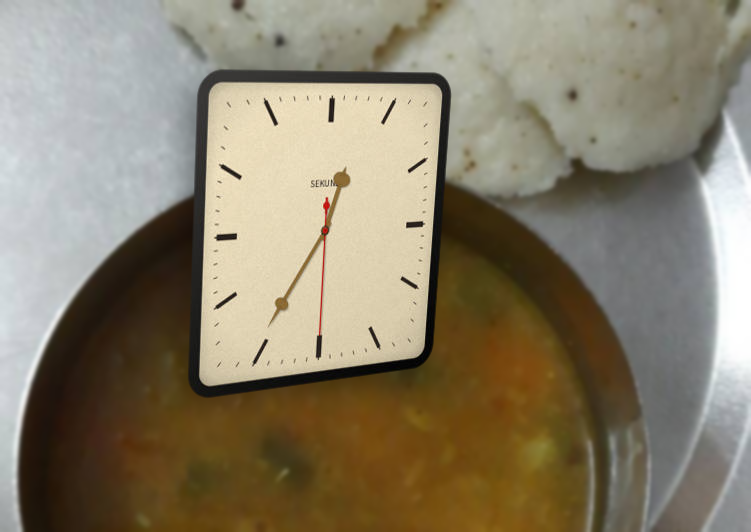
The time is 12,35,30
